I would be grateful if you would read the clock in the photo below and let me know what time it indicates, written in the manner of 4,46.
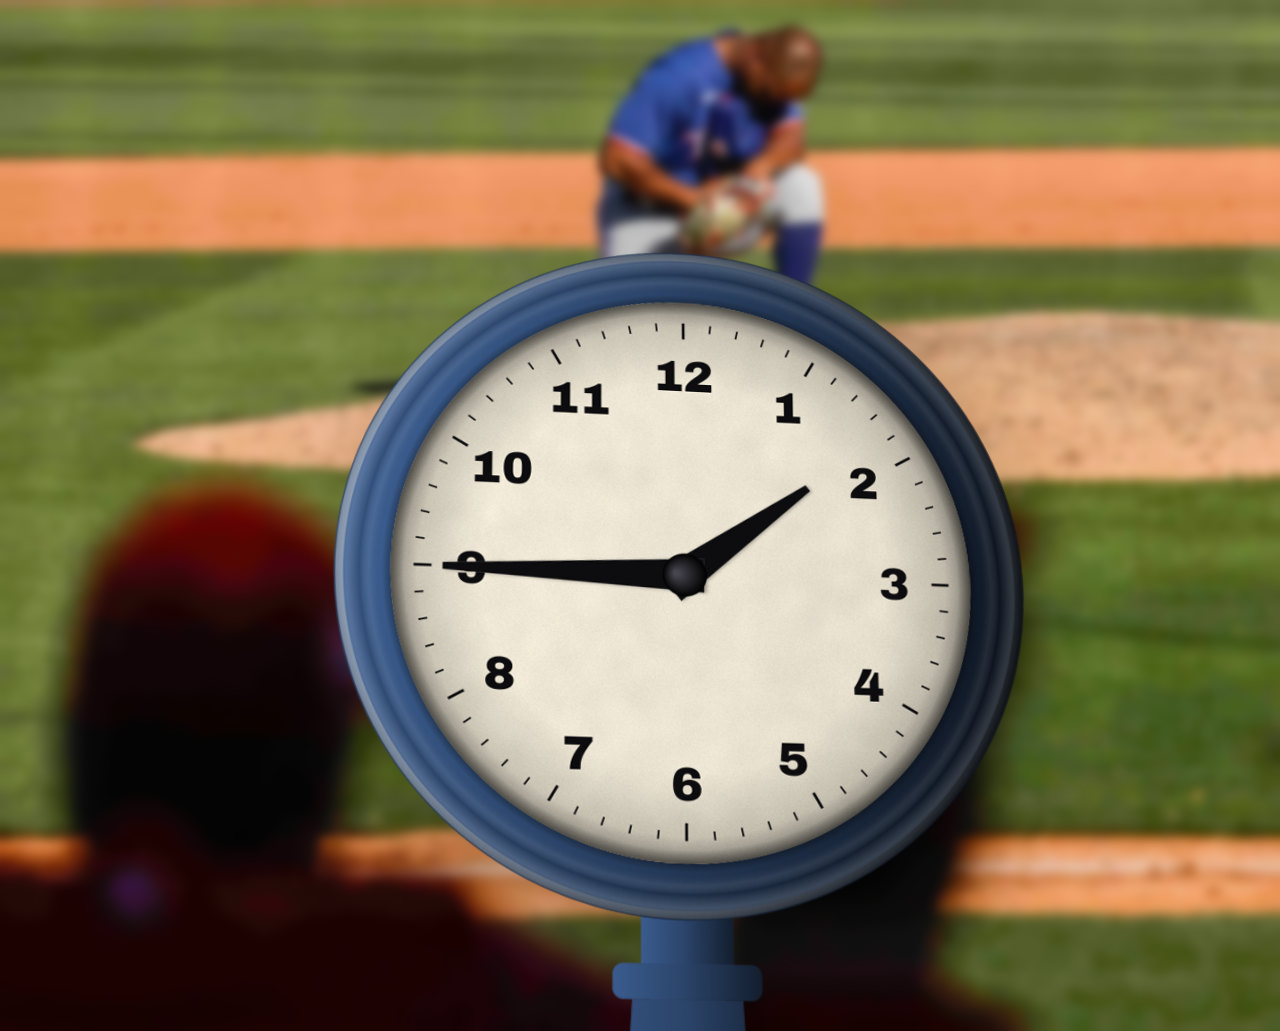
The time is 1,45
